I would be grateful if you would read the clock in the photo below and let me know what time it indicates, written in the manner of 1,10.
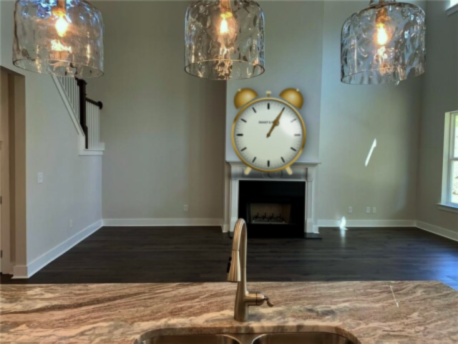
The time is 1,05
